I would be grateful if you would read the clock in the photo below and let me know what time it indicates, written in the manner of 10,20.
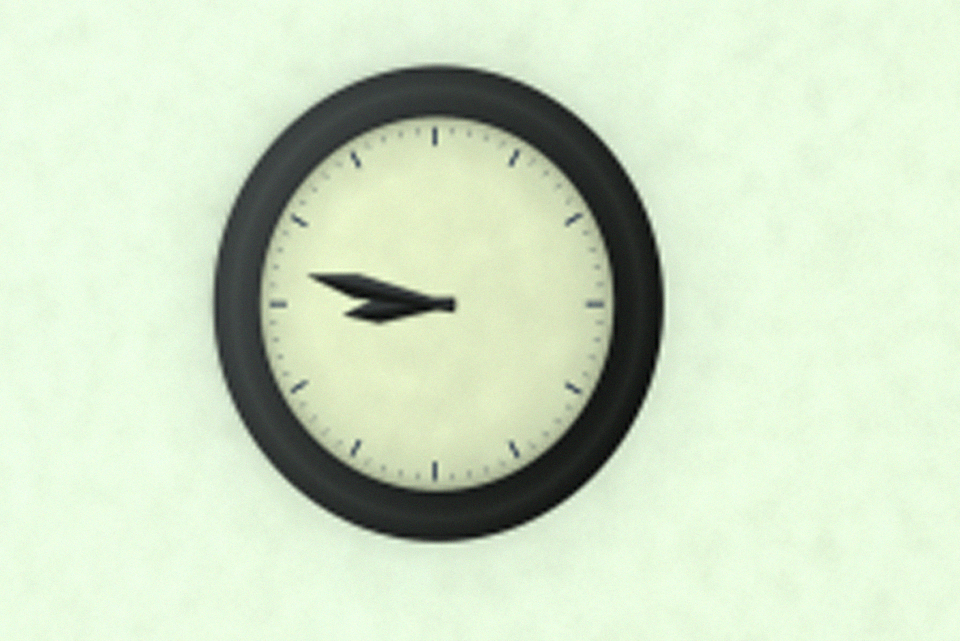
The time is 8,47
